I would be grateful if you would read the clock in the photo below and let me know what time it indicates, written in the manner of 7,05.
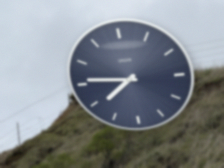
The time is 7,46
